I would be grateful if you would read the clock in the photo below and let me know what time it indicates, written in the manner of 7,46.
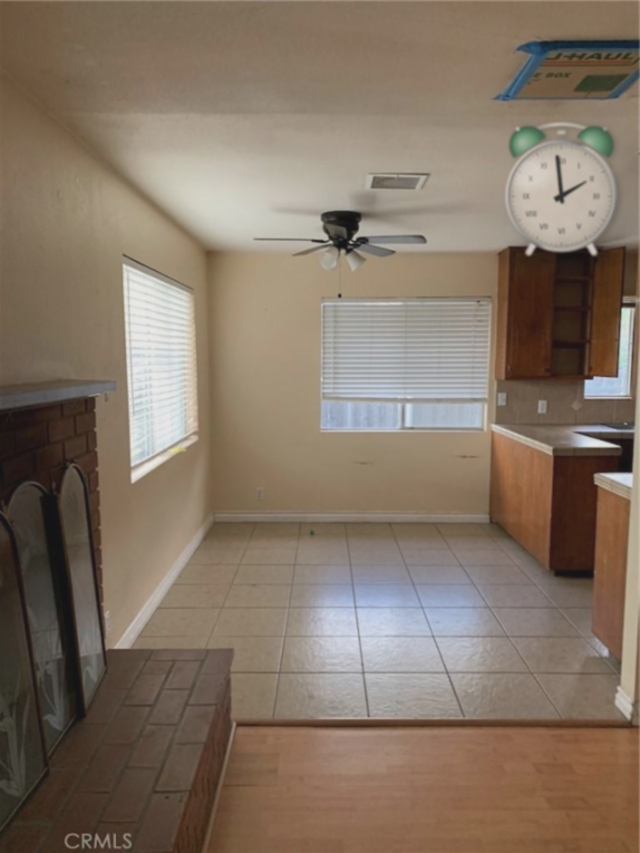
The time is 1,59
